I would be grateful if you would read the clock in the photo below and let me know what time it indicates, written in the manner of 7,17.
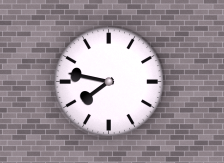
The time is 7,47
